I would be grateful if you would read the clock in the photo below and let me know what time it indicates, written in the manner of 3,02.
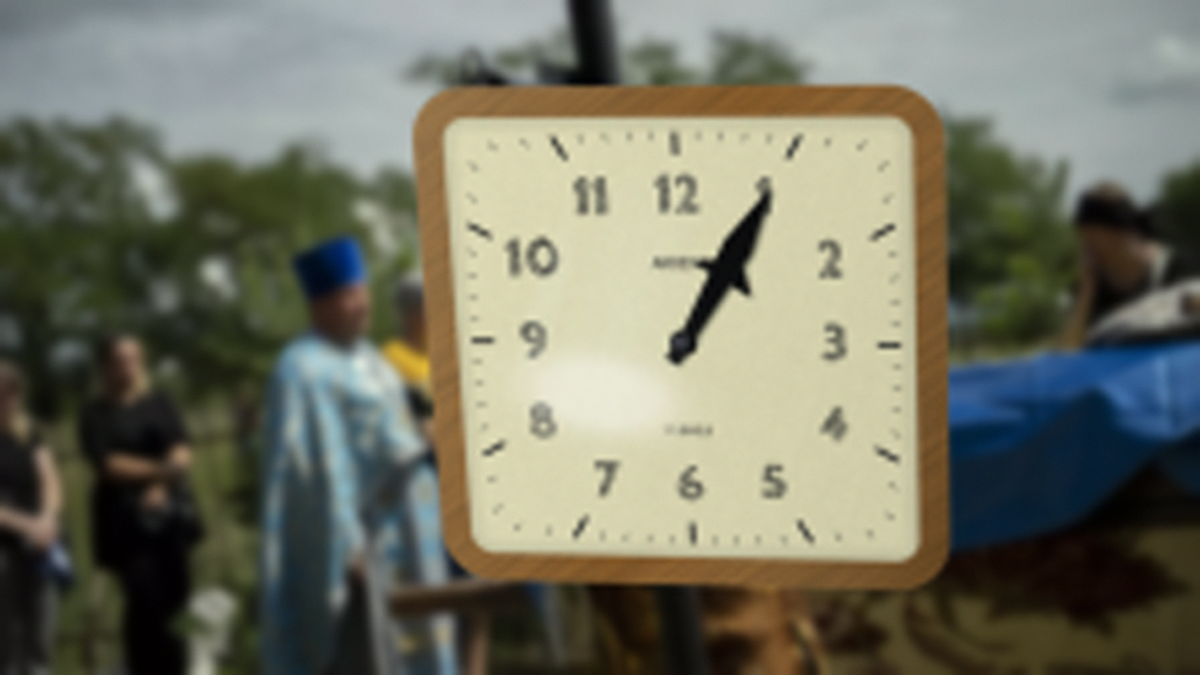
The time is 1,05
